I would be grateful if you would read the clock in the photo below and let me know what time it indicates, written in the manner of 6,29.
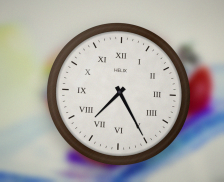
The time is 7,25
